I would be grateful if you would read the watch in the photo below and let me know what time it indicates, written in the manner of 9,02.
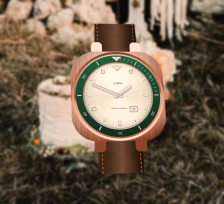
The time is 1,49
